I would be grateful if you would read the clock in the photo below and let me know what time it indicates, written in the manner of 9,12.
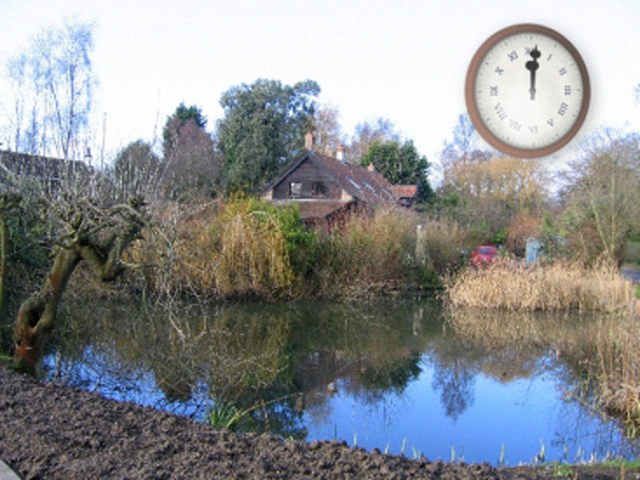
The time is 12,01
